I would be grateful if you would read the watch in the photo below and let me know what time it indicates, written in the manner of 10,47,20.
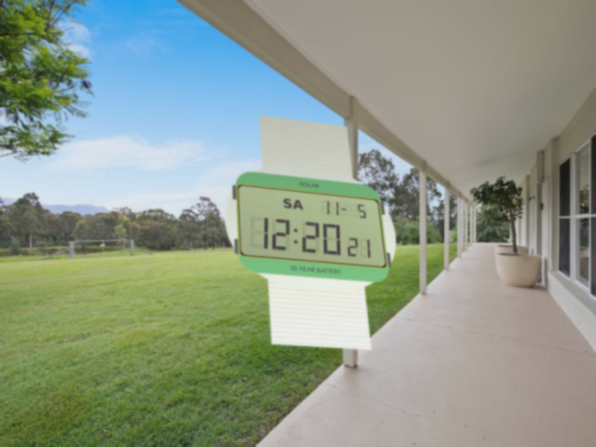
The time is 12,20,21
